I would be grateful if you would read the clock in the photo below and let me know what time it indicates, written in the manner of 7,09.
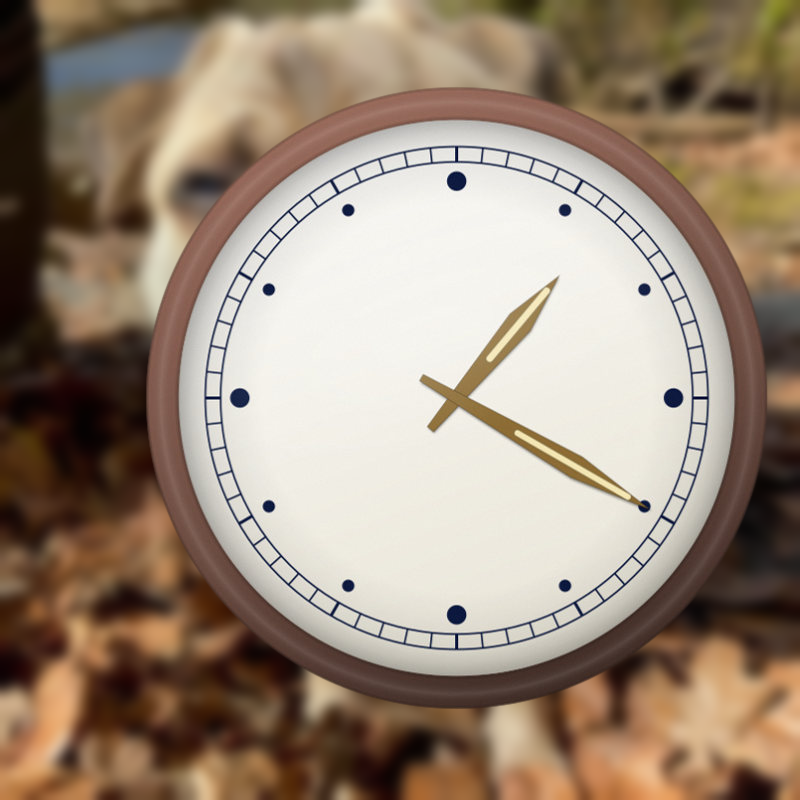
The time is 1,20
